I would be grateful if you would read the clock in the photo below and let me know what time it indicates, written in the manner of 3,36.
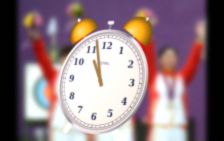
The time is 10,57
